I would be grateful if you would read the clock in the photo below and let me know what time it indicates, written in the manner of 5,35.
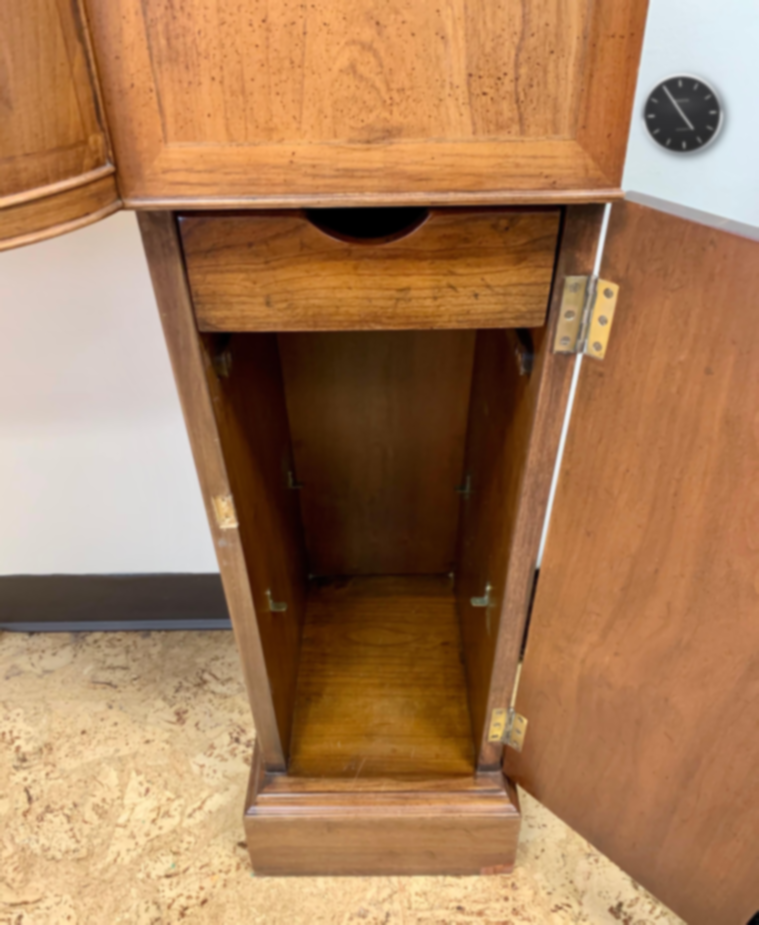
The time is 4,55
